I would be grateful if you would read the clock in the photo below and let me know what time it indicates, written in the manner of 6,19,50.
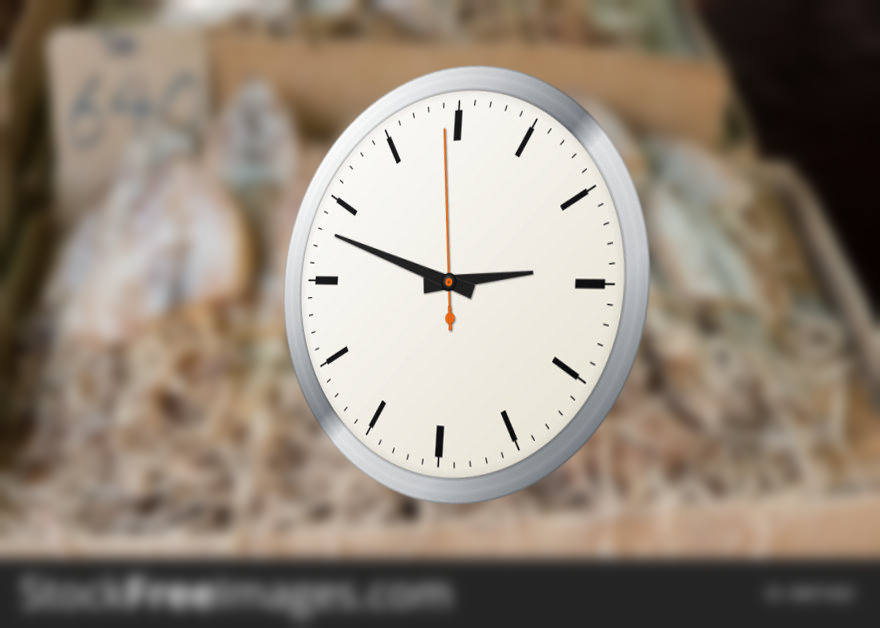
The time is 2,47,59
